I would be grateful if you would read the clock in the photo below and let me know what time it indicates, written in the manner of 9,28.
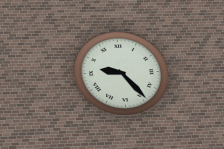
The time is 9,24
